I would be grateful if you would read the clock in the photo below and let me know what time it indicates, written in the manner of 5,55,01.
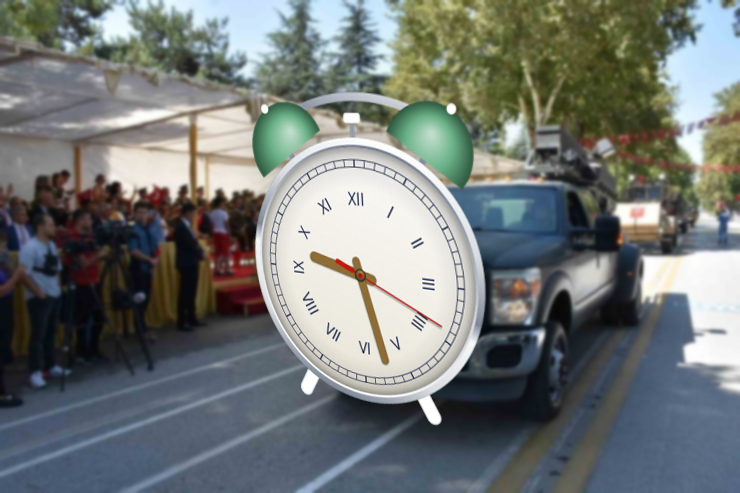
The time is 9,27,19
